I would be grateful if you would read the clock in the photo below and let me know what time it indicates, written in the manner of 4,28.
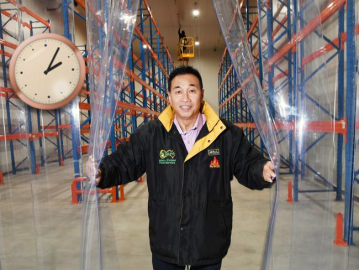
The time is 2,05
